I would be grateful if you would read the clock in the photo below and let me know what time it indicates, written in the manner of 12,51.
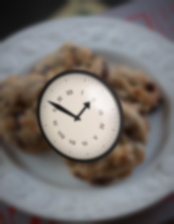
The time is 1,52
